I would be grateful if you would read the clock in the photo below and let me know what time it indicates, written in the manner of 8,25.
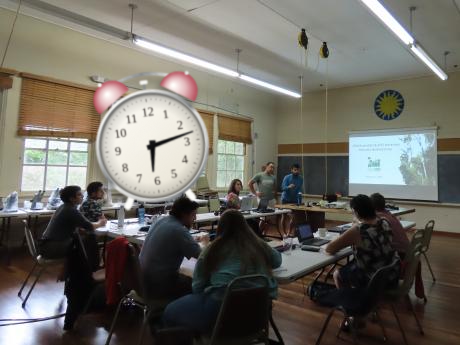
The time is 6,13
